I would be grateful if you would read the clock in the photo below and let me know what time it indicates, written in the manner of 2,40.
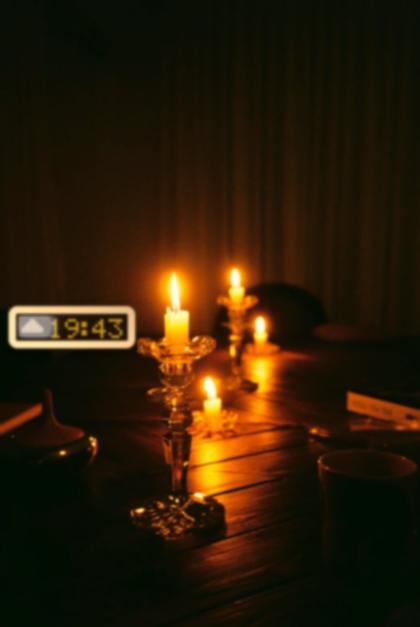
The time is 19,43
